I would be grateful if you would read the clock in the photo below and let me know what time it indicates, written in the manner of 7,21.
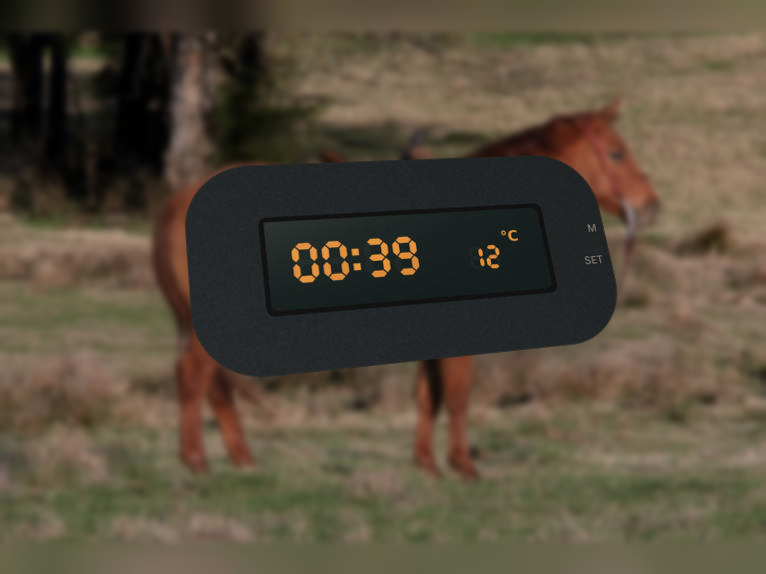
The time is 0,39
